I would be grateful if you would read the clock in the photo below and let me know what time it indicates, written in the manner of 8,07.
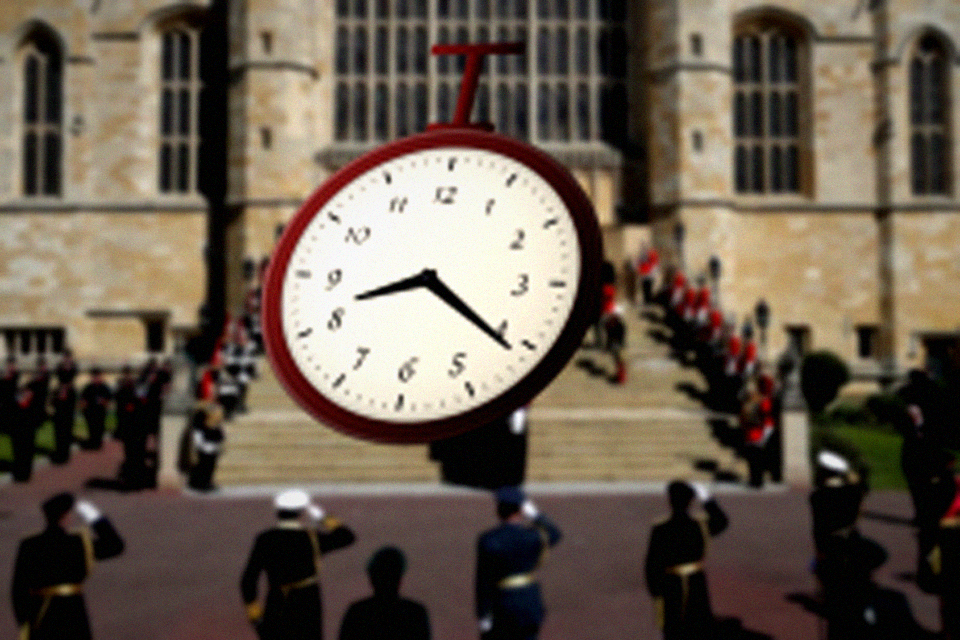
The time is 8,21
